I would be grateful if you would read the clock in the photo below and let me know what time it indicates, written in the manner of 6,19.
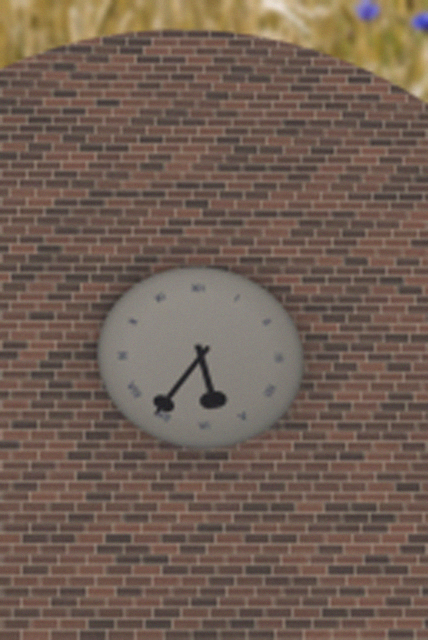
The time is 5,36
